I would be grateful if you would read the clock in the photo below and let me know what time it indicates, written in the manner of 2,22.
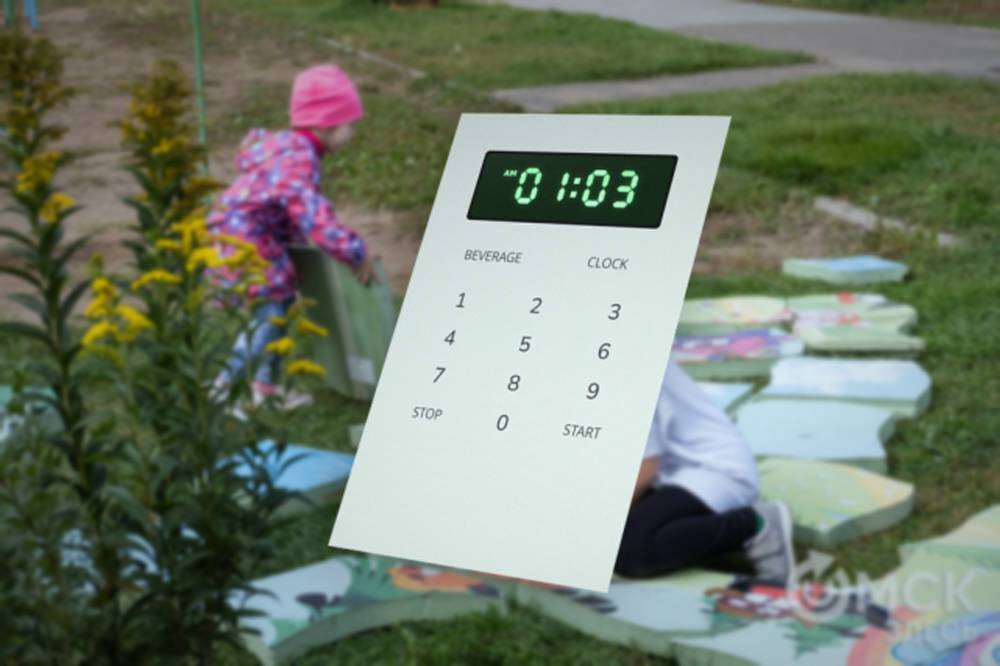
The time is 1,03
